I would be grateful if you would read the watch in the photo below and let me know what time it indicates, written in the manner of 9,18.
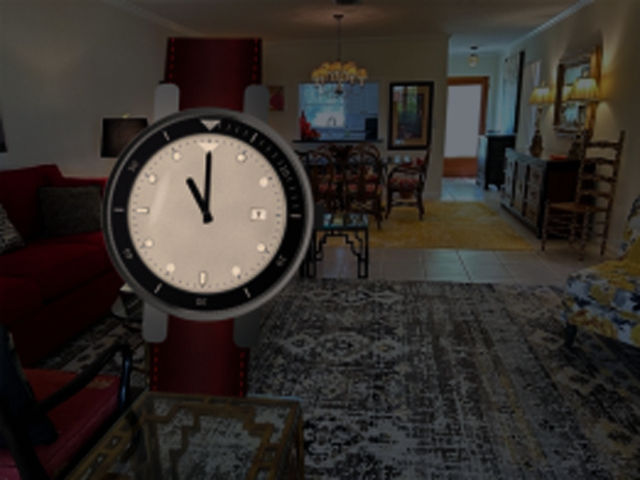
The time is 11,00
